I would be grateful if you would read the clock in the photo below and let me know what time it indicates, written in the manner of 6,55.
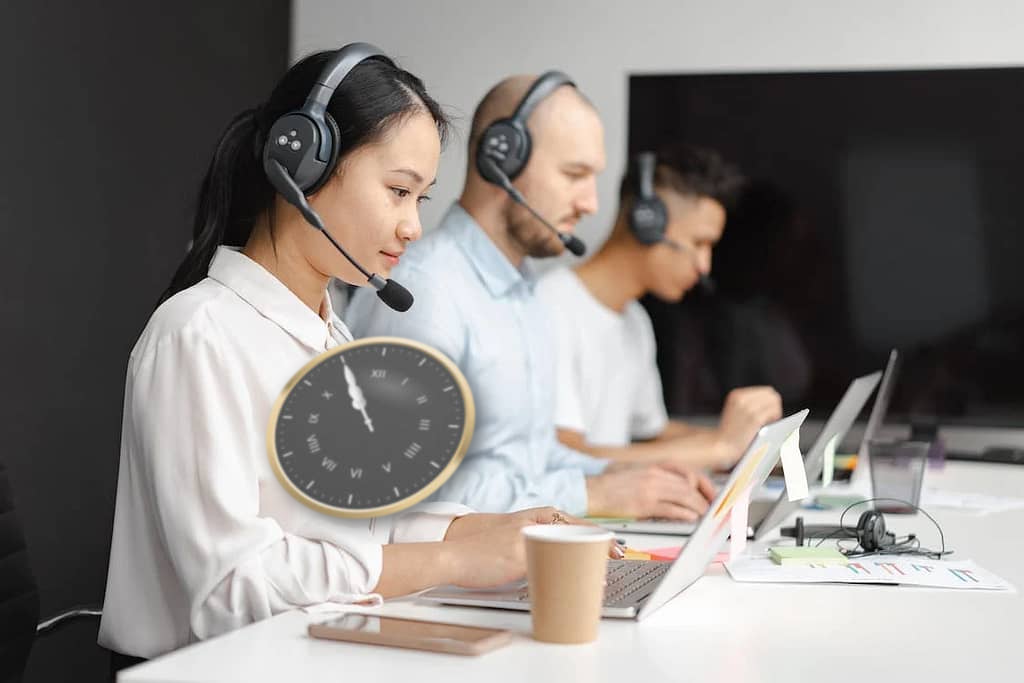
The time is 10,55
